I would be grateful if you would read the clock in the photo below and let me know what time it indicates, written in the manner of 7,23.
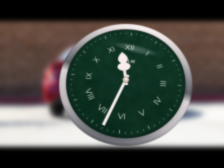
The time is 11,33
